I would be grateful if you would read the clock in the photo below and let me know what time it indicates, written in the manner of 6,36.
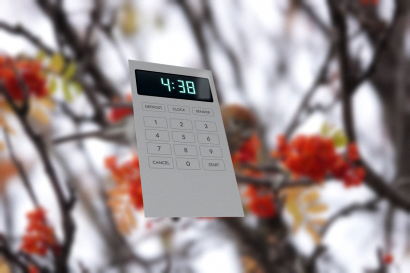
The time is 4,38
